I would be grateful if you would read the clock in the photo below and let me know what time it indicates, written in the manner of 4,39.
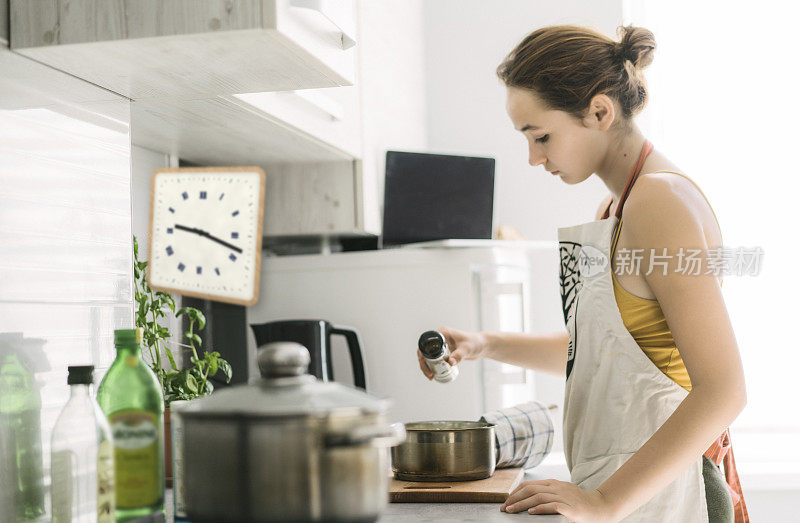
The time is 9,18
